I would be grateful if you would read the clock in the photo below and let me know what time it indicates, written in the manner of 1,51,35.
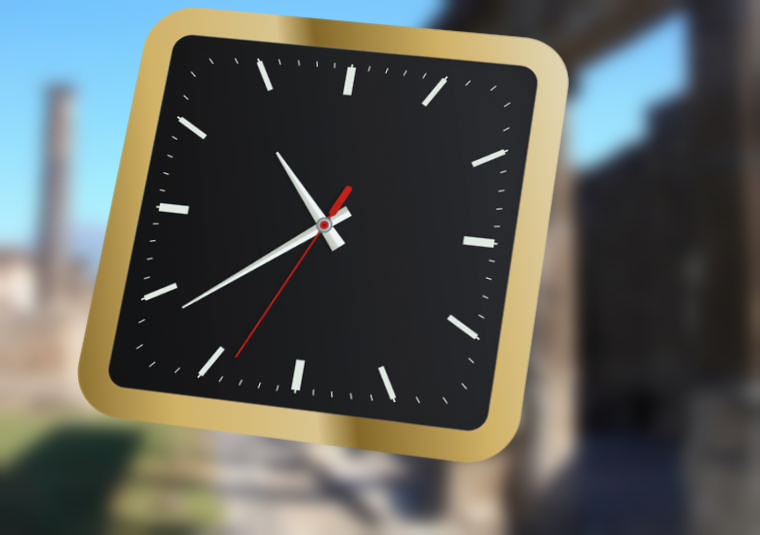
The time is 10,38,34
